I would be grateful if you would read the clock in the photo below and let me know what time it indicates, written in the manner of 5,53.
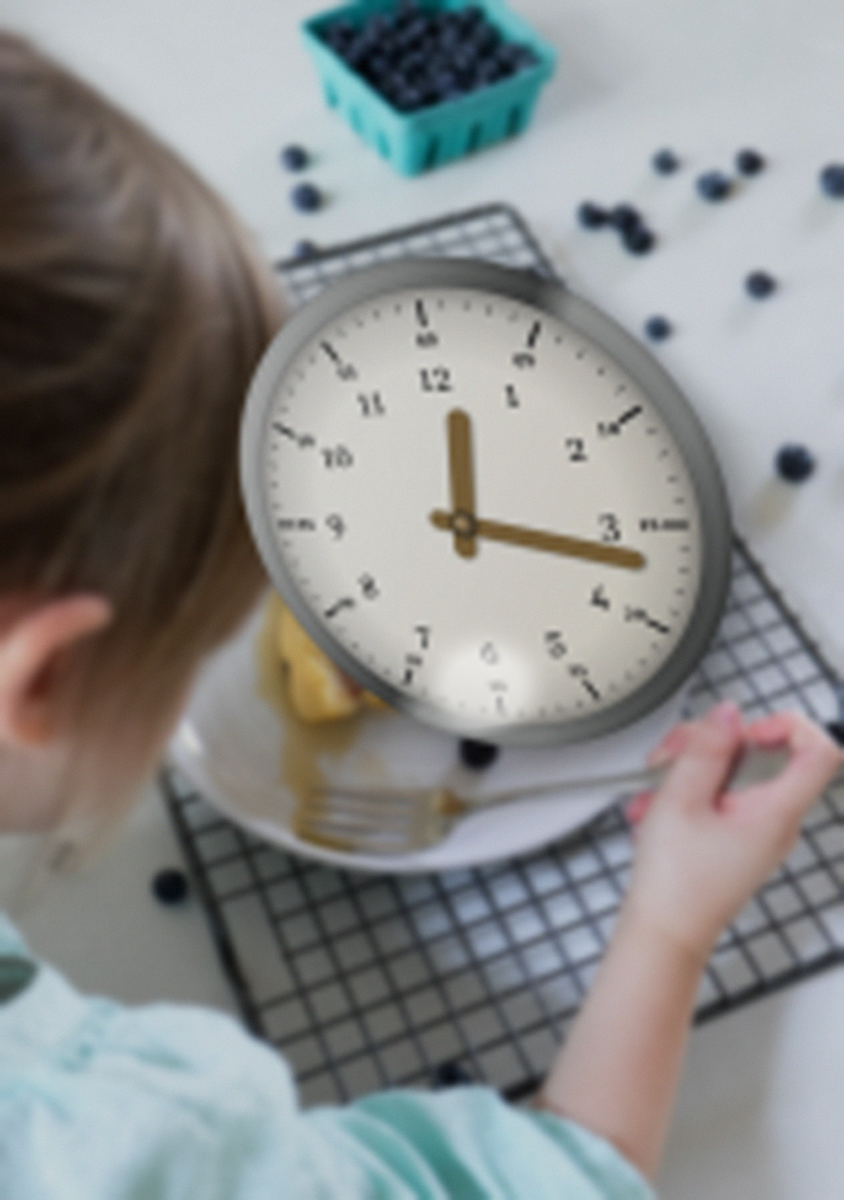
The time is 12,17
